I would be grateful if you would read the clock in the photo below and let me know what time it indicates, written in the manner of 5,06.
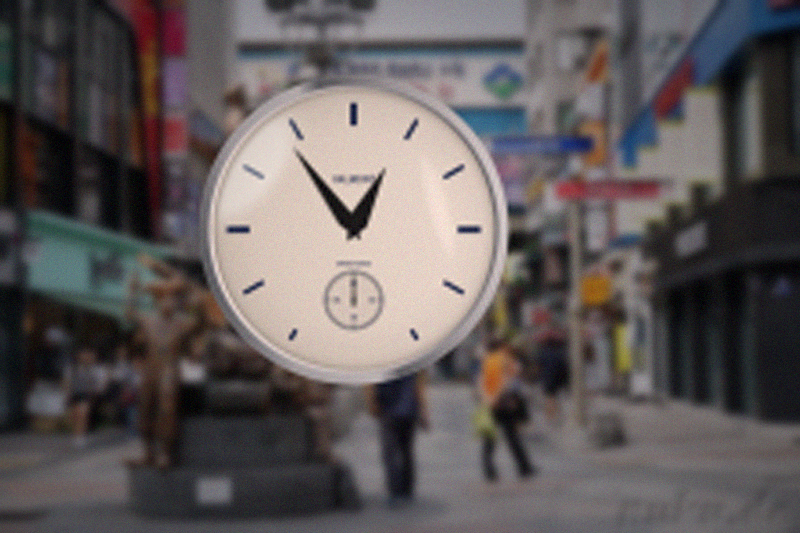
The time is 12,54
